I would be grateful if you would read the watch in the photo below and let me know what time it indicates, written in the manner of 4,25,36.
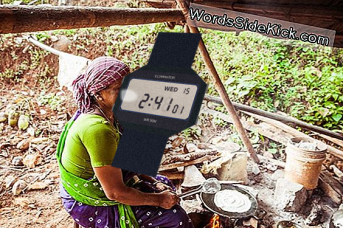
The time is 2,41,01
